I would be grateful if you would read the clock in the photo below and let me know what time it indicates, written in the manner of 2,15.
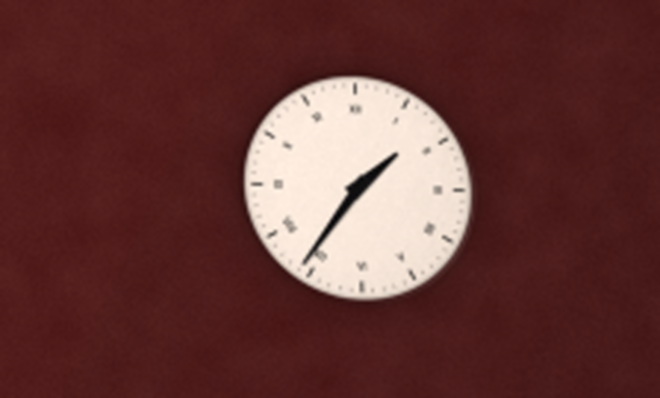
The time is 1,36
